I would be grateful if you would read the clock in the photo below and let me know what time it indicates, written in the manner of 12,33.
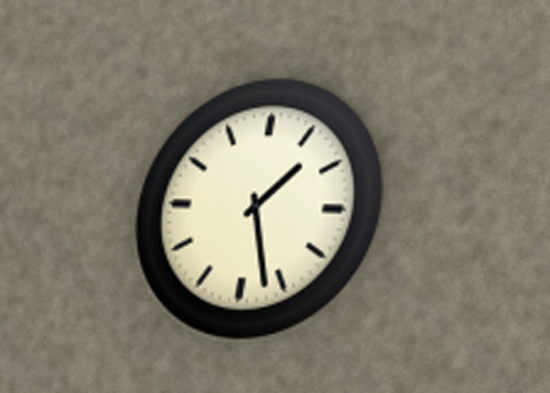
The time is 1,27
